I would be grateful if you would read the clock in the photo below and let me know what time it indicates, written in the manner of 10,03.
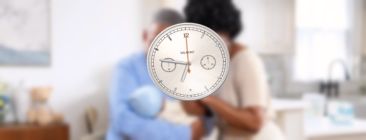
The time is 6,47
